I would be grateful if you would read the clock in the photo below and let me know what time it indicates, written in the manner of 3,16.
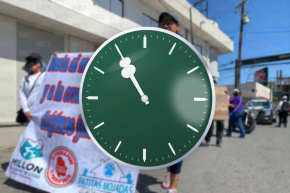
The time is 10,55
